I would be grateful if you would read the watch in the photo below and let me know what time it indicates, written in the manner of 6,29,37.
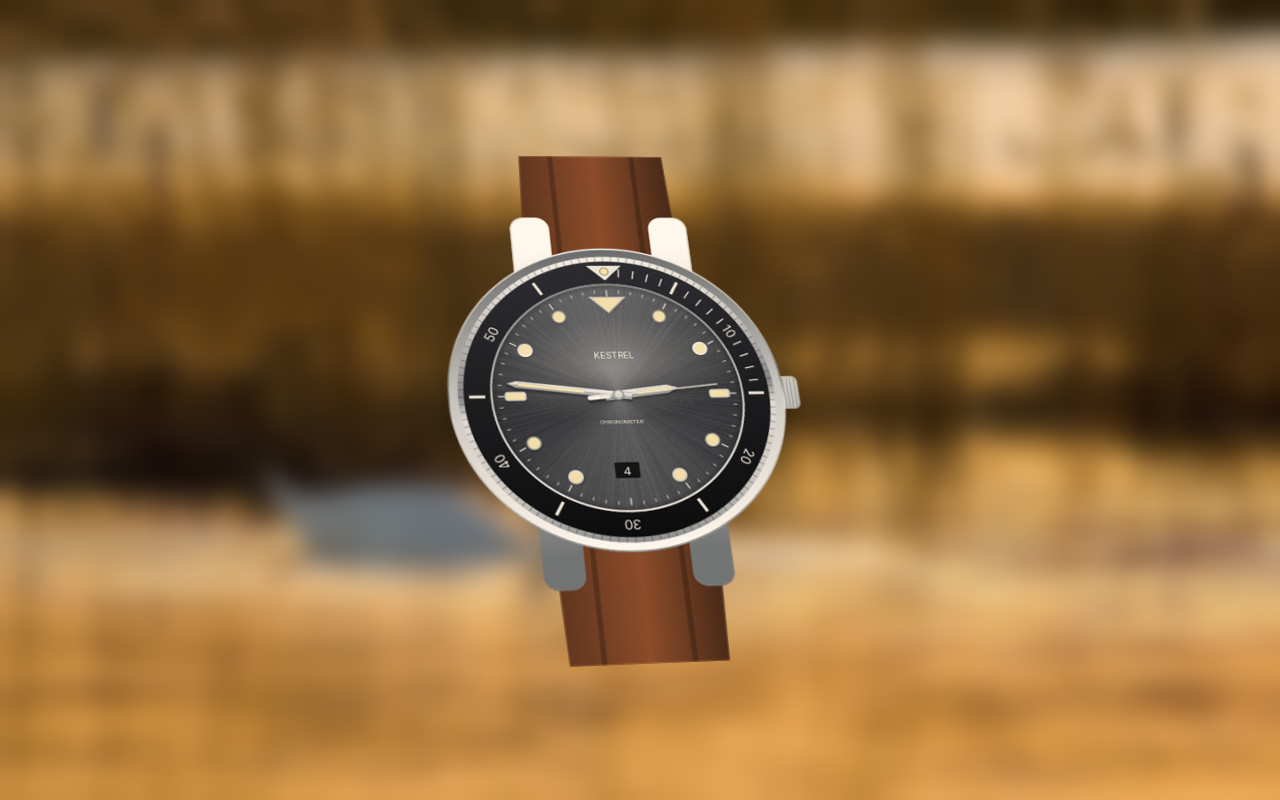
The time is 2,46,14
